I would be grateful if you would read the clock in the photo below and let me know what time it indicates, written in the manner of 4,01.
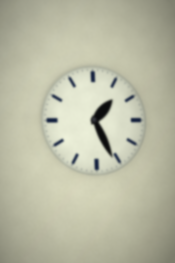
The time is 1,26
